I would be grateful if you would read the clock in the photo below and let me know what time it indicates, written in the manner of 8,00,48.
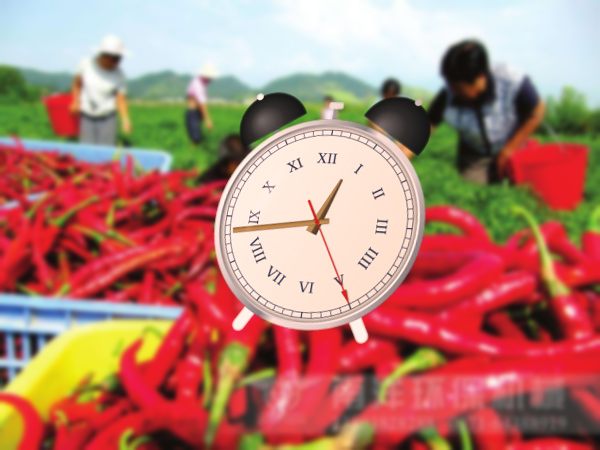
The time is 12,43,25
